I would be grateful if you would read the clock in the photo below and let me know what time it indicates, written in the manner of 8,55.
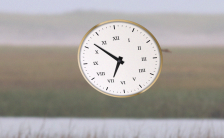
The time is 6,52
